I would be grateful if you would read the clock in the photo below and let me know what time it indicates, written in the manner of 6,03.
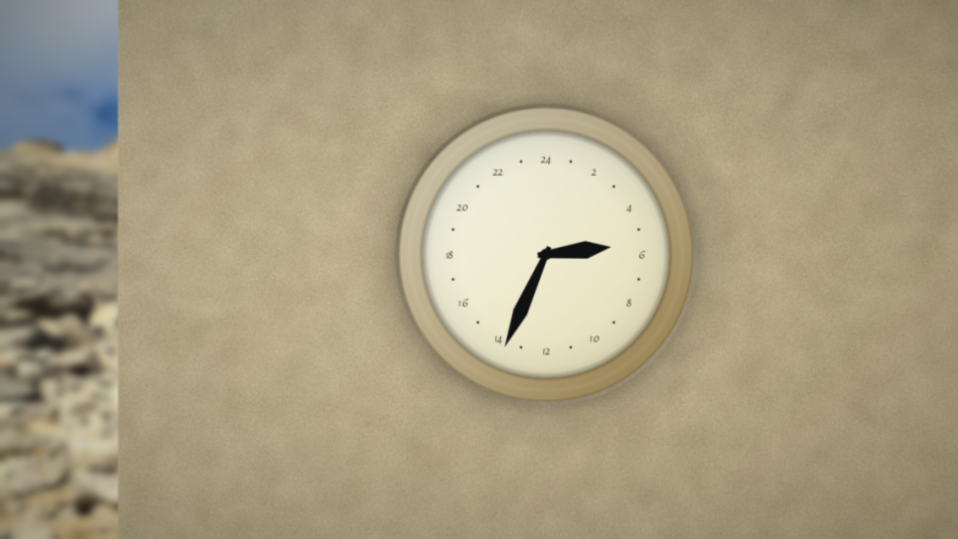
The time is 5,34
